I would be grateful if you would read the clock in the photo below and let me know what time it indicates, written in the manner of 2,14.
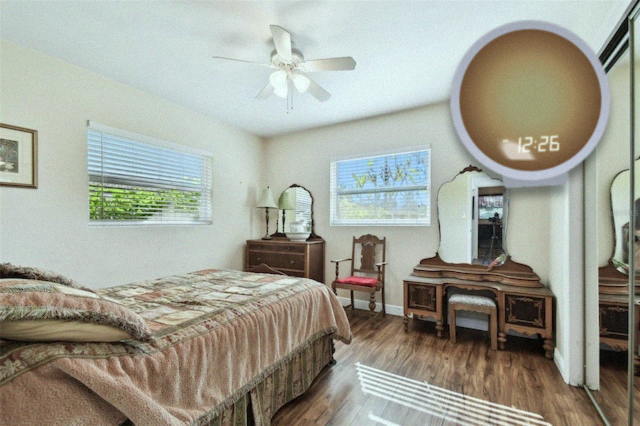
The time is 12,26
